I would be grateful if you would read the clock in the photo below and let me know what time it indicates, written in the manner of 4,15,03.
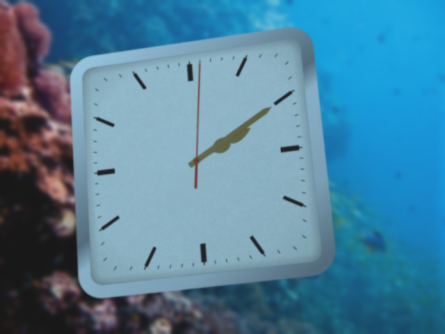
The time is 2,10,01
